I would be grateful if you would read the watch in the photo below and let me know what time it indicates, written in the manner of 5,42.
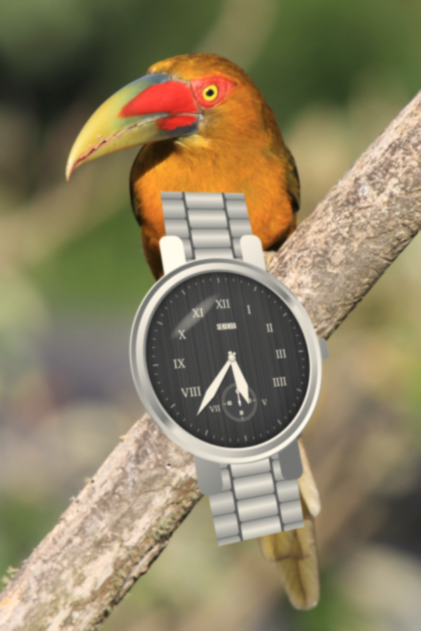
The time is 5,37
